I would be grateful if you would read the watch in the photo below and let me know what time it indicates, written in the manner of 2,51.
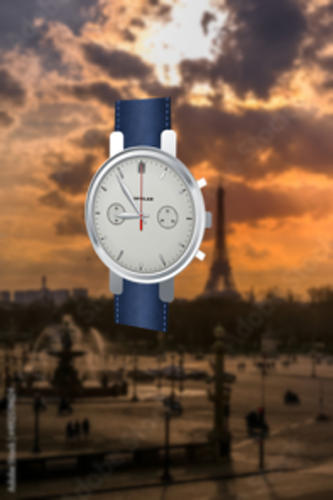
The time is 8,54
